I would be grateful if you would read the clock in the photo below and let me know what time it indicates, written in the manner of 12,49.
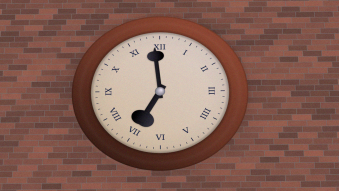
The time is 6,59
